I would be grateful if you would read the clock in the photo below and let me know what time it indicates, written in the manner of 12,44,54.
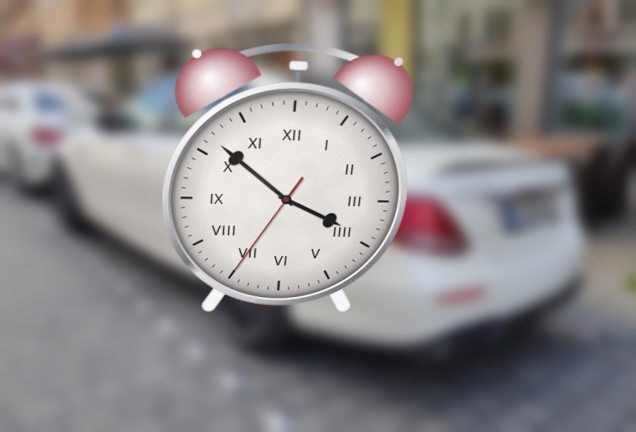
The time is 3,51,35
